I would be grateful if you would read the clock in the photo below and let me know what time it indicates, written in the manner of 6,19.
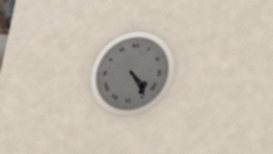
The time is 4,24
